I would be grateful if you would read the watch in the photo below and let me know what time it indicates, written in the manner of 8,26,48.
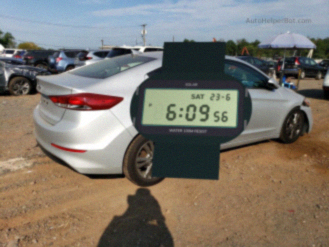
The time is 6,09,56
